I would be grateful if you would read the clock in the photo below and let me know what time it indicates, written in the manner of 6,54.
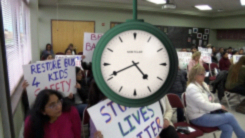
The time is 4,41
